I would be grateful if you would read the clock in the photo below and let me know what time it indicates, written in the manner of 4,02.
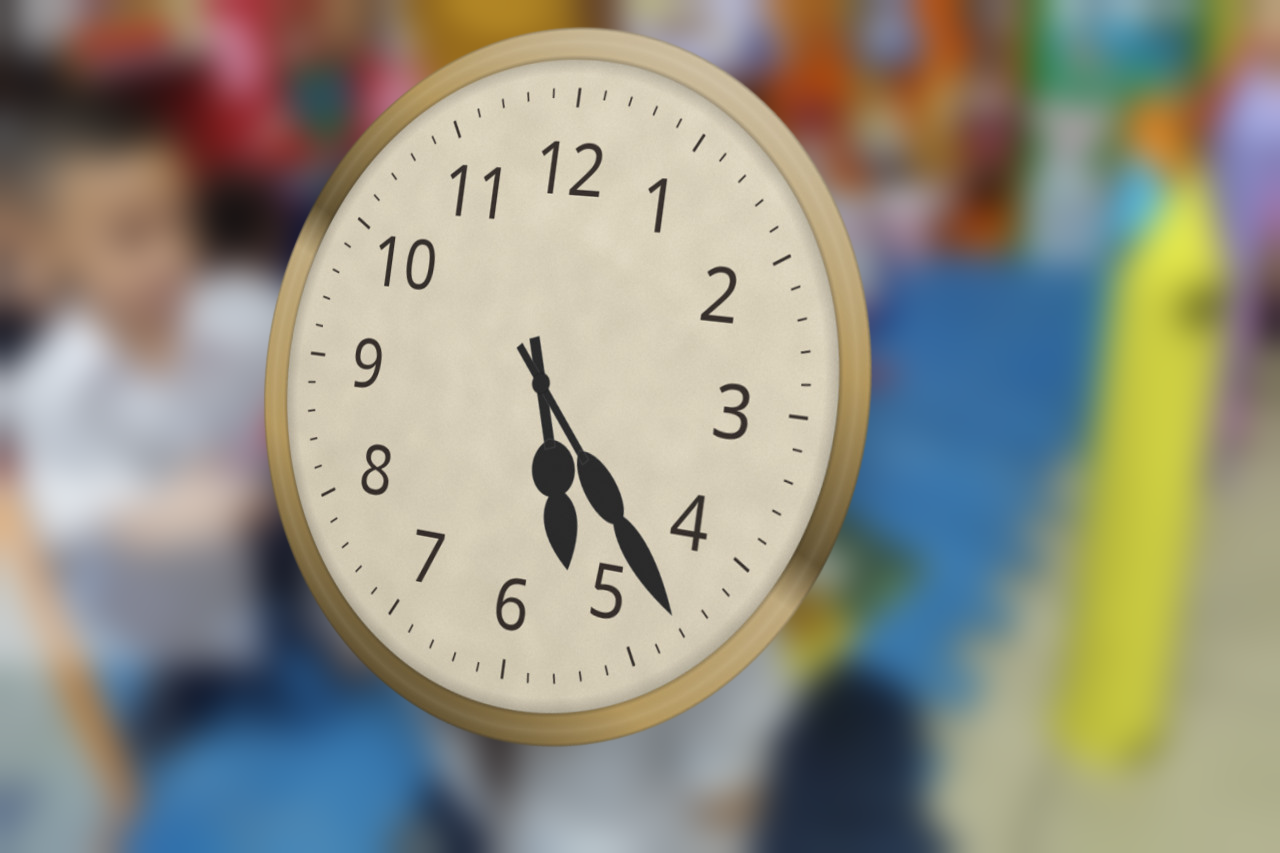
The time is 5,23
